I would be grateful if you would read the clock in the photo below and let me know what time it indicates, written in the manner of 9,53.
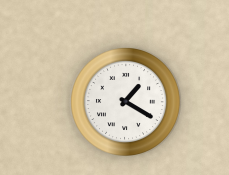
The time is 1,20
